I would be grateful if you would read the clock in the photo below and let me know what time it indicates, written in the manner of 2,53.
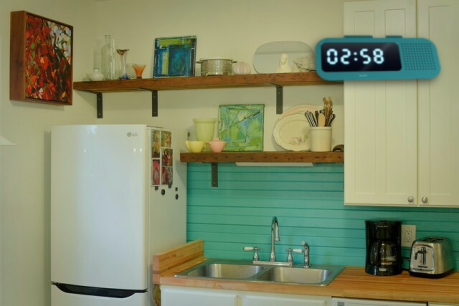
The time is 2,58
